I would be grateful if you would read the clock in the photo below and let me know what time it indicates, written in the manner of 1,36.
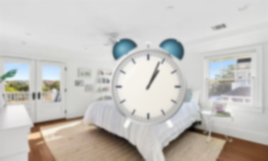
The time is 1,04
